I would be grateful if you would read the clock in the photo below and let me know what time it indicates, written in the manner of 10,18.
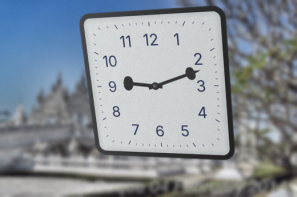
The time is 9,12
